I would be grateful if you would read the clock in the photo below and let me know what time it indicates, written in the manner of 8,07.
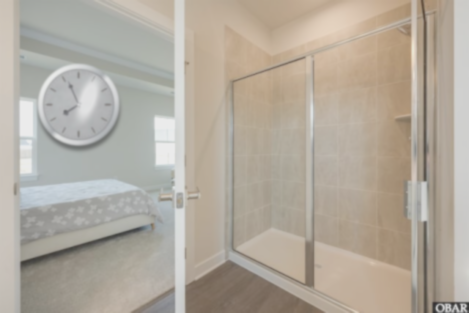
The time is 7,56
